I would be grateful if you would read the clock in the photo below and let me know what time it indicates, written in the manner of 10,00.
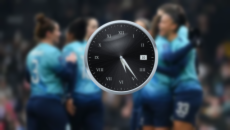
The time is 5,24
